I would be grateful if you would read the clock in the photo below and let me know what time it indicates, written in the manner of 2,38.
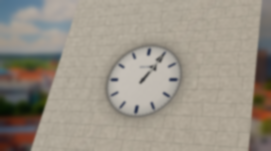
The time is 1,05
